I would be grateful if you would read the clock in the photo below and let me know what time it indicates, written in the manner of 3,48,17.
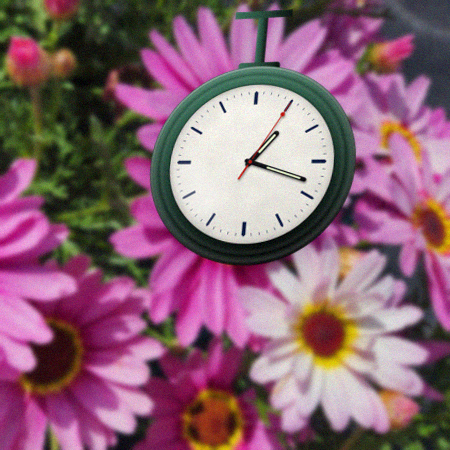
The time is 1,18,05
